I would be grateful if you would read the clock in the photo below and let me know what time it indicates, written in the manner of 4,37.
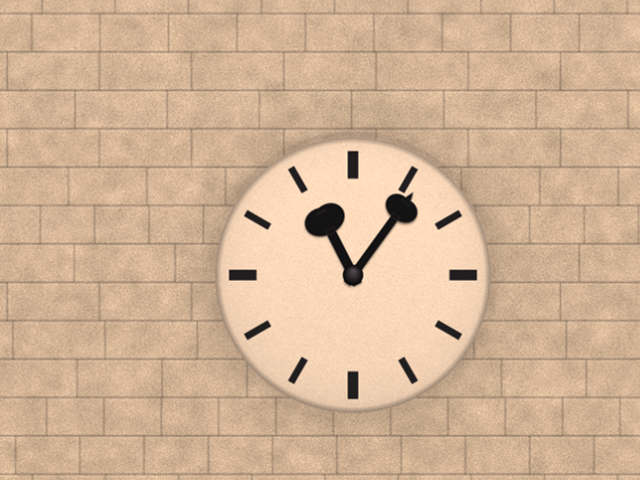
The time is 11,06
